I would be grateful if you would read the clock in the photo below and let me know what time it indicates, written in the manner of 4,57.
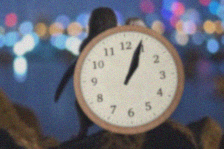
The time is 1,04
